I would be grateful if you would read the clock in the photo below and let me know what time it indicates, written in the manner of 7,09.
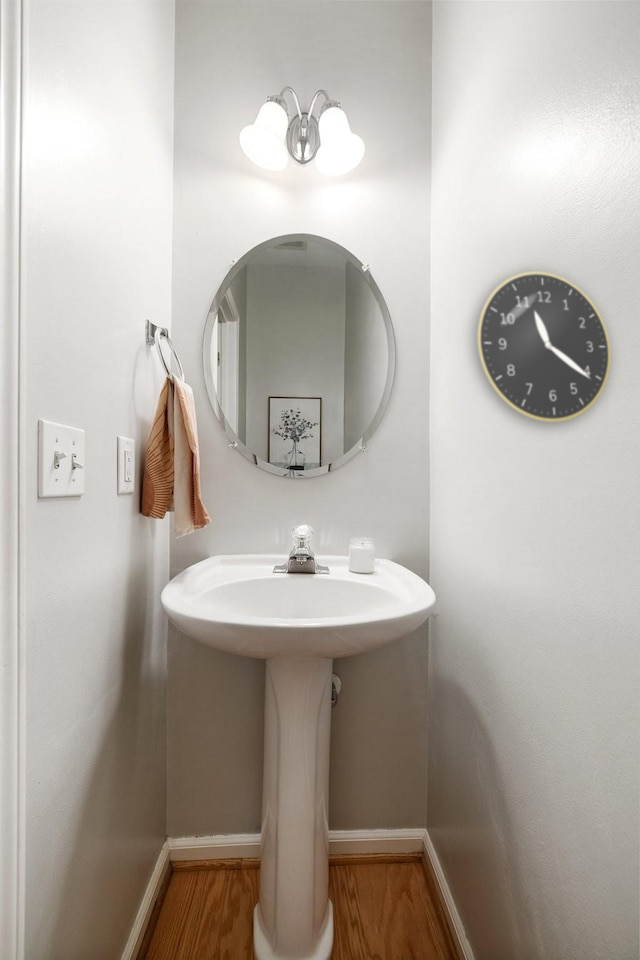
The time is 11,21
